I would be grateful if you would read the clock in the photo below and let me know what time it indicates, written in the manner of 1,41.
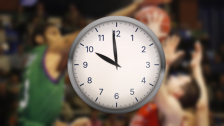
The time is 9,59
